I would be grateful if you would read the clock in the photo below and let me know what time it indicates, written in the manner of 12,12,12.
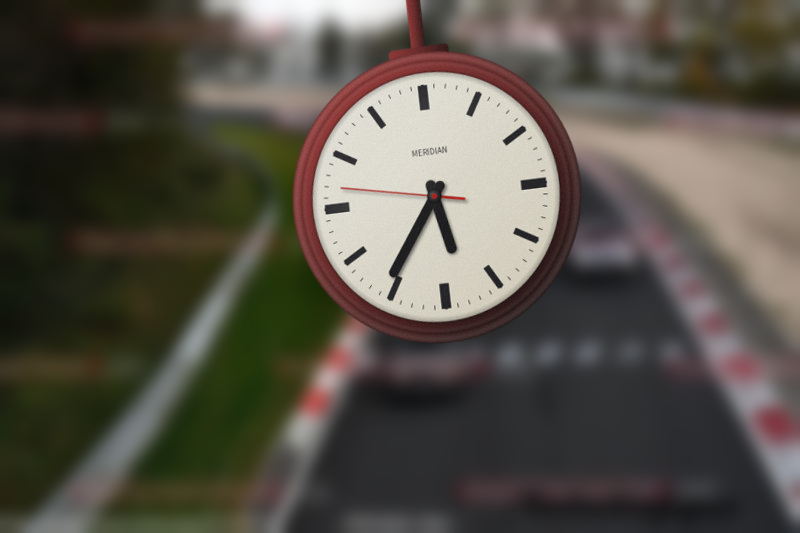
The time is 5,35,47
